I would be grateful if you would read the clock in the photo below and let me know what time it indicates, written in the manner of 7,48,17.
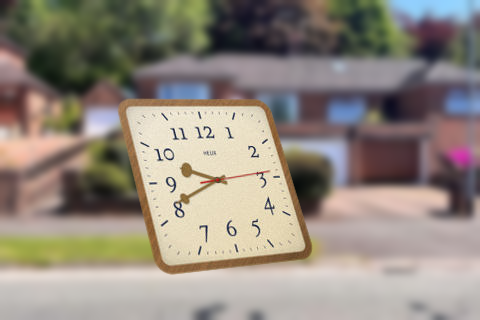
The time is 9,41,14
